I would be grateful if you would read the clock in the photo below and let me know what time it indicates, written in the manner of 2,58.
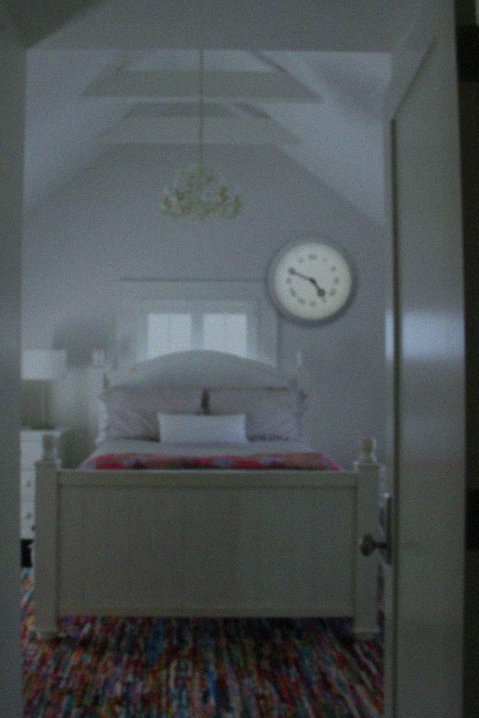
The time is 4,49
